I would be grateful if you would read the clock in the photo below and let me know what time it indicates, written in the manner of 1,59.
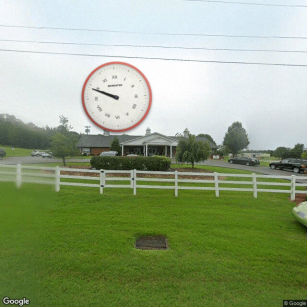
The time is 9,49
